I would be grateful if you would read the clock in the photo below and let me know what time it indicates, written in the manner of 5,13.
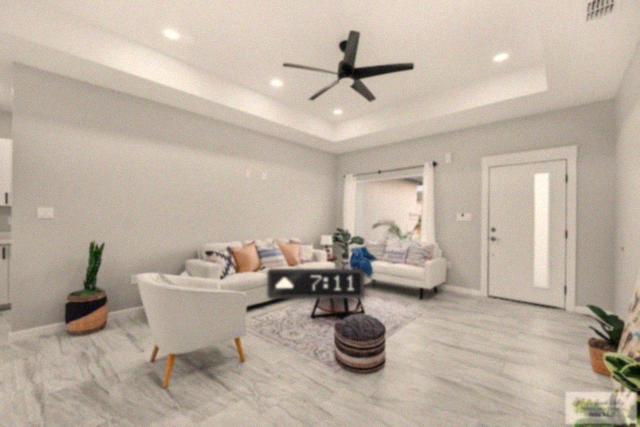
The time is 7,11
